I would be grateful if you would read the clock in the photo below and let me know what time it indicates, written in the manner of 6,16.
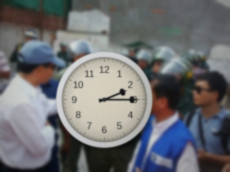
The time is 2,15
